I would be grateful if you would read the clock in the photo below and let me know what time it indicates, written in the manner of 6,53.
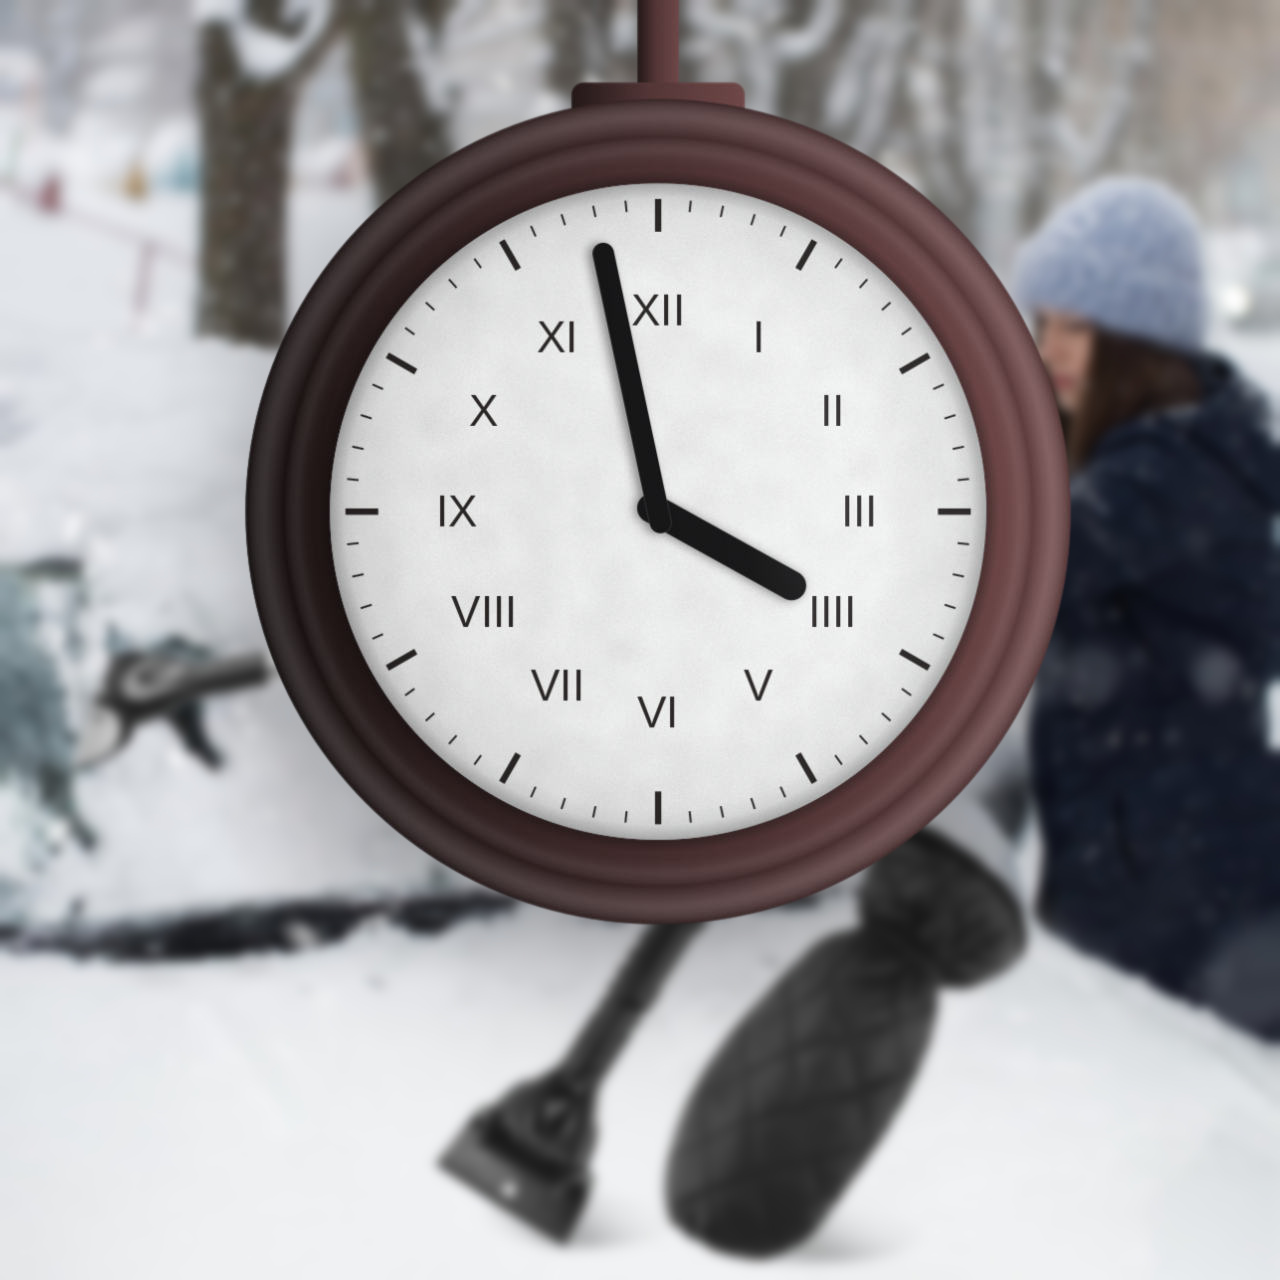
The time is 3,58
